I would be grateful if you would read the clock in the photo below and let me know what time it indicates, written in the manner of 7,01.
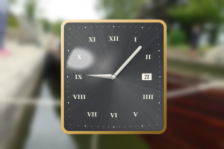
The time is 9,07
